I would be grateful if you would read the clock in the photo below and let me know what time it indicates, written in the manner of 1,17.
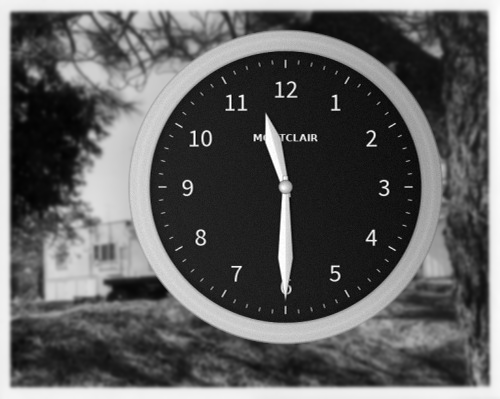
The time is 11,30
